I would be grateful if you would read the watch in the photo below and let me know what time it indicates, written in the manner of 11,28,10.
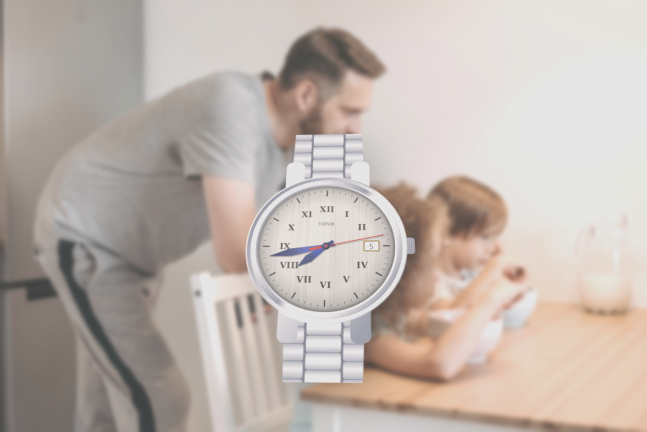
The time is 7,43,13
